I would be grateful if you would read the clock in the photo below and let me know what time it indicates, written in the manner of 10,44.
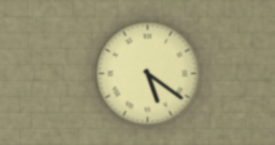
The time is 5,21
